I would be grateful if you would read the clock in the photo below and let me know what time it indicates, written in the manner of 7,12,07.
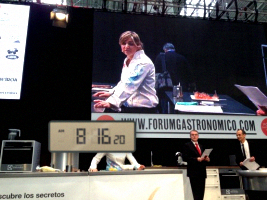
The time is 8,16,20
